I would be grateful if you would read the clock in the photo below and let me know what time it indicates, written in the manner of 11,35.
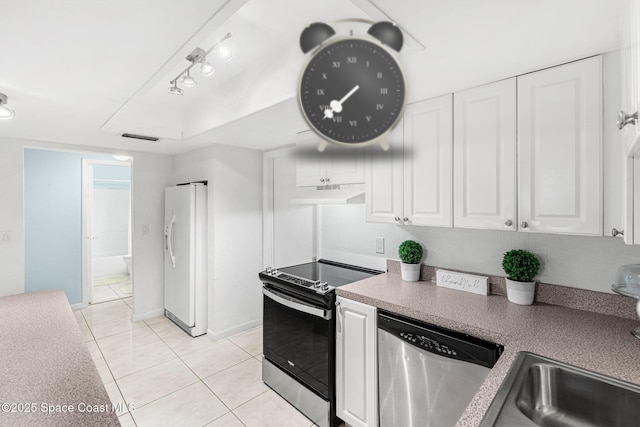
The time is 7,38
